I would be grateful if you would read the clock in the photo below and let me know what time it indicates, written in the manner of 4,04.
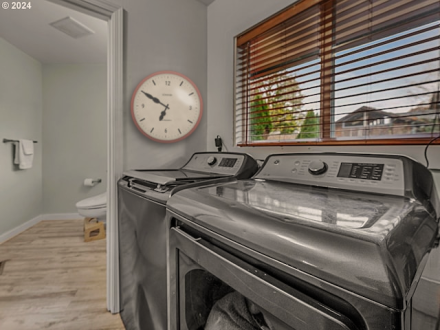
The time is 6,50
